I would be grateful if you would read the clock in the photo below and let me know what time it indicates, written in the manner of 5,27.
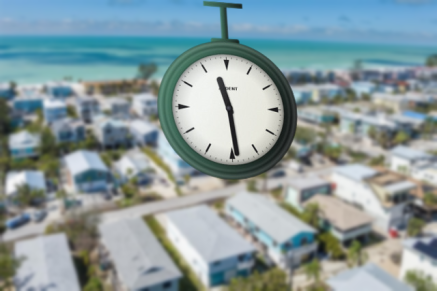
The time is 11,29
